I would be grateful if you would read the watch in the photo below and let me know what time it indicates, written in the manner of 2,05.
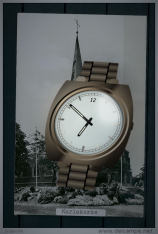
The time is 6,51
